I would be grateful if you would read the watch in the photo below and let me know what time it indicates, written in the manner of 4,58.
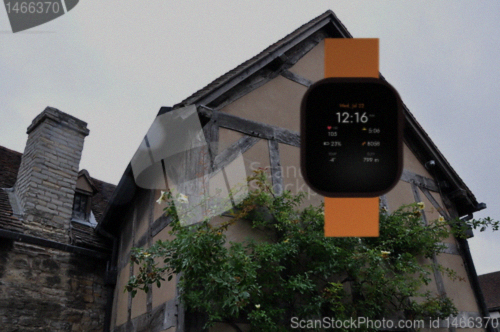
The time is 12,16
